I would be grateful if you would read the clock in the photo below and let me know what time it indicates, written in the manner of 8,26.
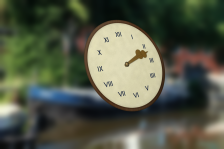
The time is 2,12
